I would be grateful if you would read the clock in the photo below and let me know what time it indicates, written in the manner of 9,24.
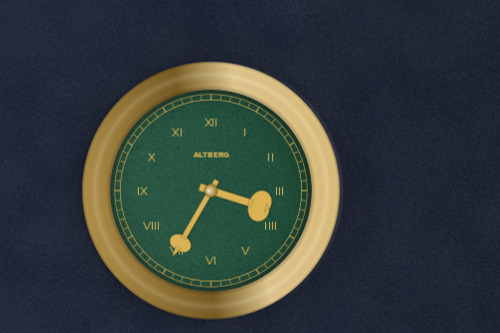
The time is 3,35
